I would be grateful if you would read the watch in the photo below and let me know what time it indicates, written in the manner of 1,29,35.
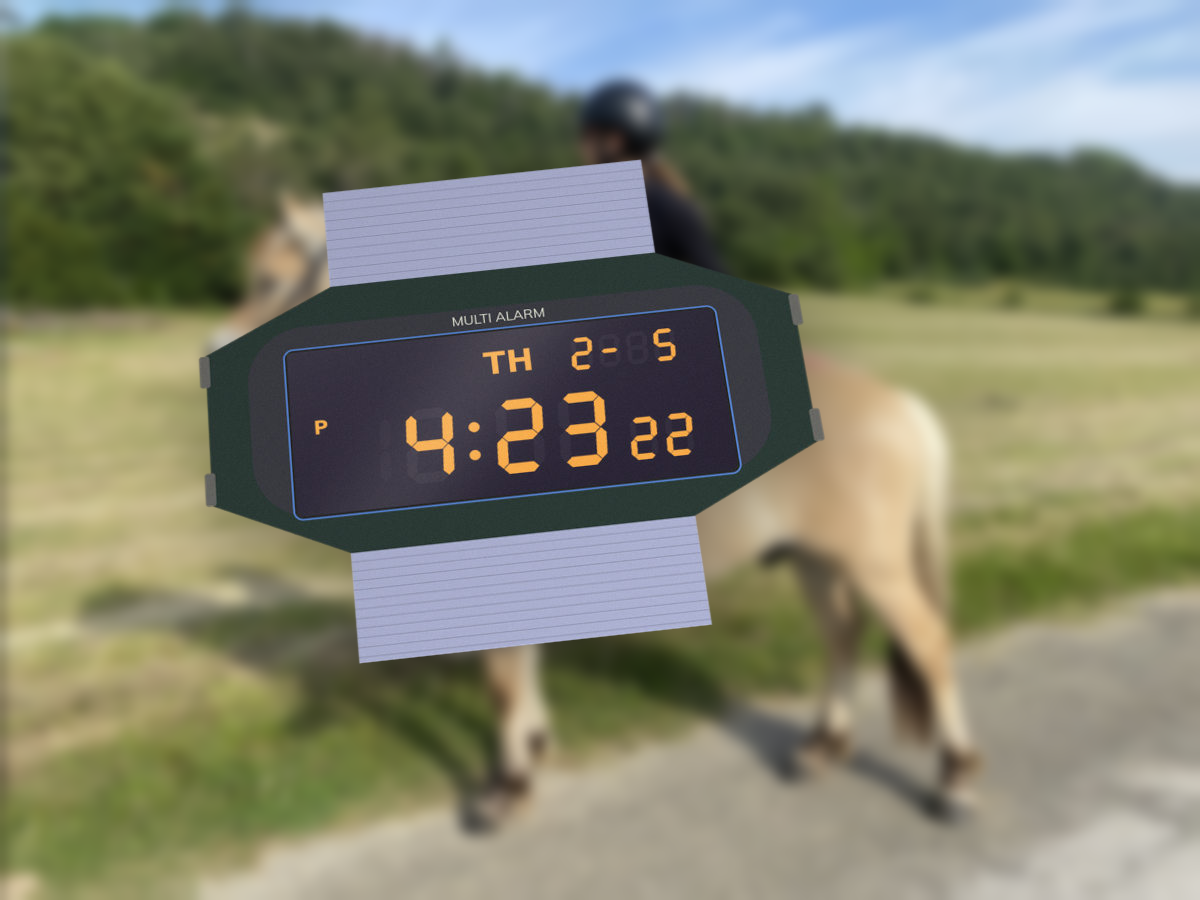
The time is 4,23,22
